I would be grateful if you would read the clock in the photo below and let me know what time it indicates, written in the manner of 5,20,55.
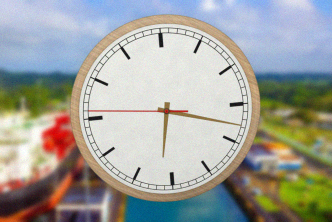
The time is 6,17,46
